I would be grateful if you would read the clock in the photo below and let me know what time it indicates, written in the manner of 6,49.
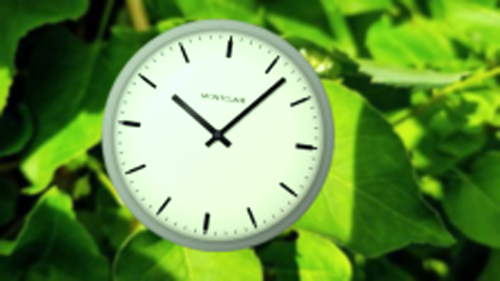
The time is 10,07
